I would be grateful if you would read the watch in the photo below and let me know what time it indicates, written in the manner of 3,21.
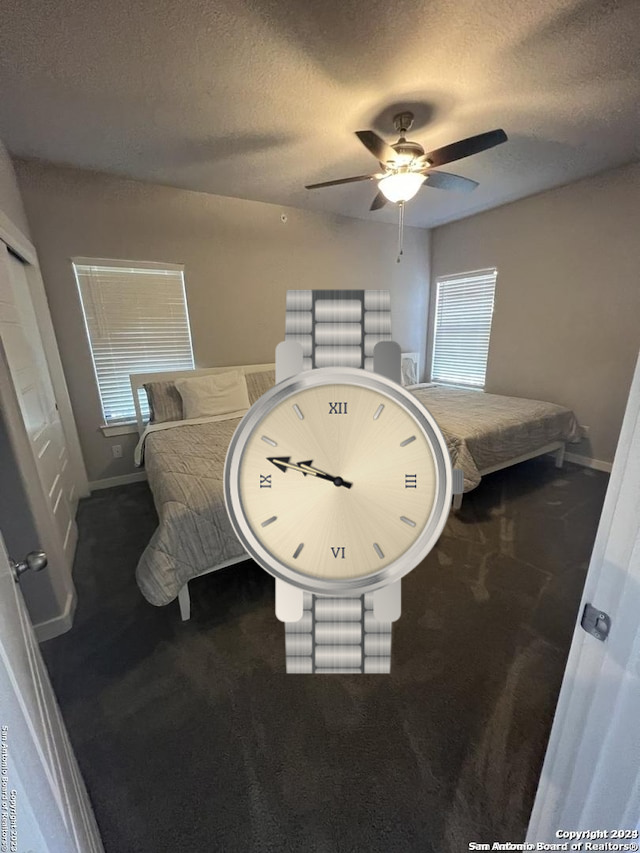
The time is 9,48
